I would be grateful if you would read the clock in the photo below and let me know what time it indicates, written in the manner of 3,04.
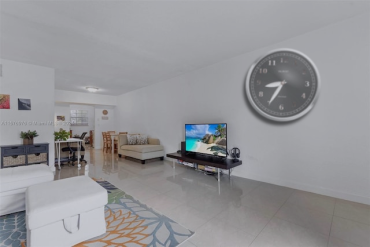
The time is 8,35
